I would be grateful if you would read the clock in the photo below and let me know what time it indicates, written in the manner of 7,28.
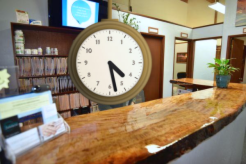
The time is 4,28
